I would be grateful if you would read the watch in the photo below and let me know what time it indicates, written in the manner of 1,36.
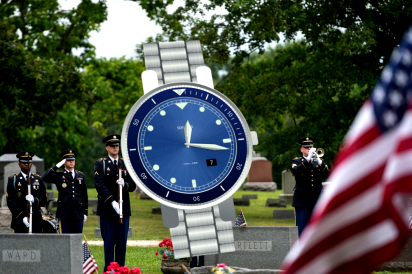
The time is 12,17
